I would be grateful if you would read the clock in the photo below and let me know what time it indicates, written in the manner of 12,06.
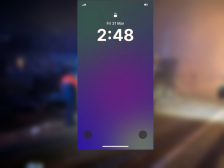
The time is 2,48
